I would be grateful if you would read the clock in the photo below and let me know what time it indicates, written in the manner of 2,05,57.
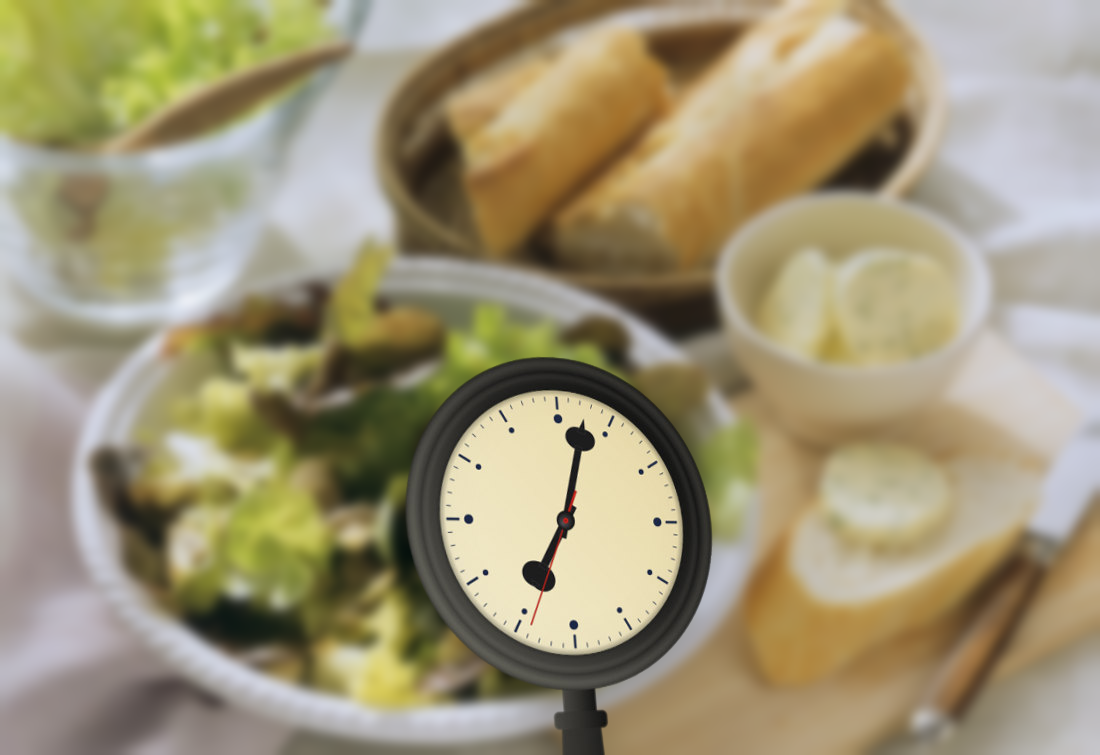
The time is 7,02,34
